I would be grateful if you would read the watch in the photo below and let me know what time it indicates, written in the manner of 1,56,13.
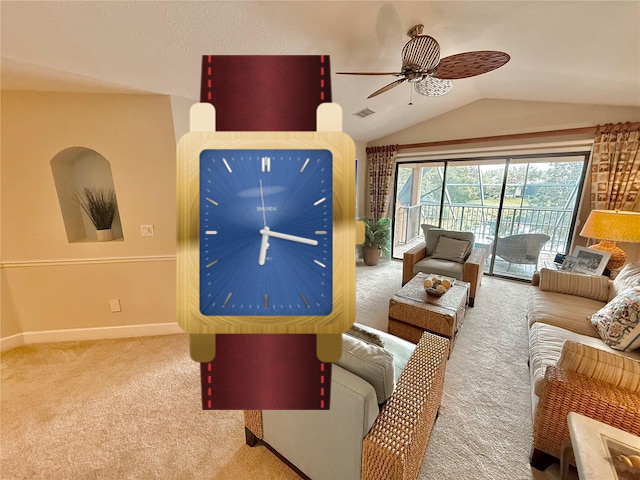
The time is 6,16,59
